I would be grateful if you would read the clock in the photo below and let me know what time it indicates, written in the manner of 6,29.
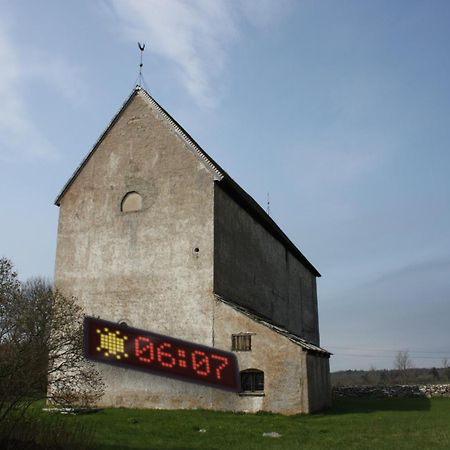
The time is 6,07
